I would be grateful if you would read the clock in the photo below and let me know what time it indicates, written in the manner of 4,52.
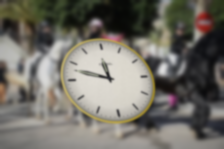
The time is 11,48
